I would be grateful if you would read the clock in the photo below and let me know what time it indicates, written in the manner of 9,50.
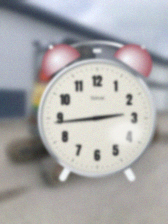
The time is 2,44
